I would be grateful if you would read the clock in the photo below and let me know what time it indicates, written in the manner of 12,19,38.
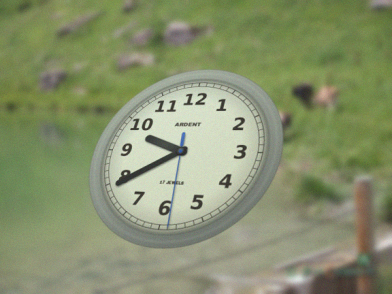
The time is 9,39,29
